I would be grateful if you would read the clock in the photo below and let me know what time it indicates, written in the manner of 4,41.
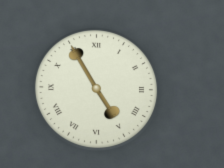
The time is 4,55
